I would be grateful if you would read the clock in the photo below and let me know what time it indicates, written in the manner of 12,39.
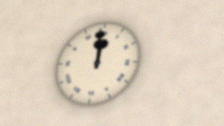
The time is 11,59
